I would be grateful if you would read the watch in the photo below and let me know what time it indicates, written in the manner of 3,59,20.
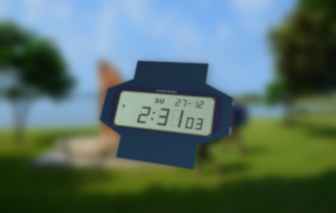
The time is 2,31,03
